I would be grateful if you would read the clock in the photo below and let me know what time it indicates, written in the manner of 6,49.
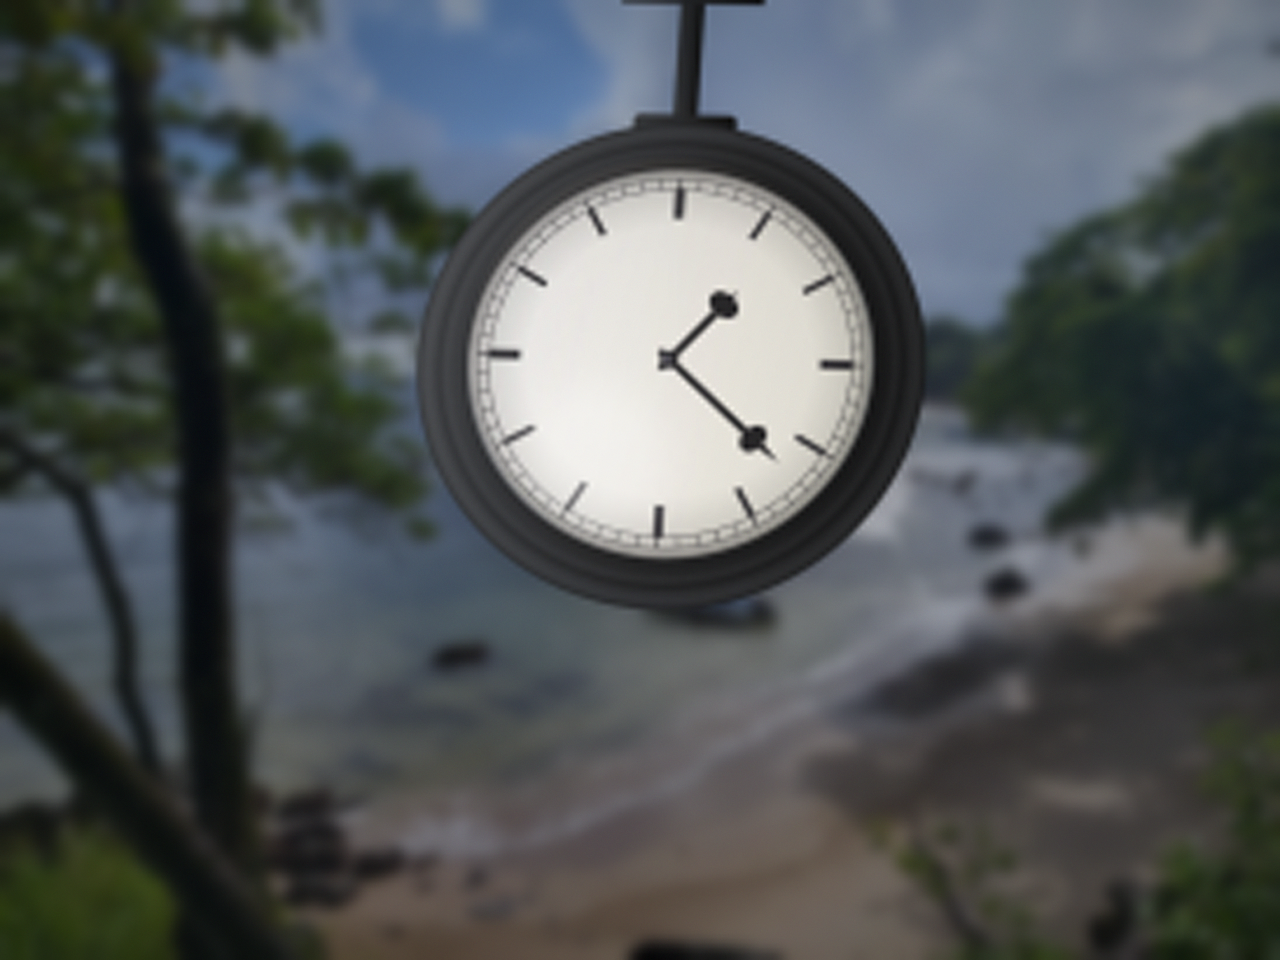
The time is 1,22
